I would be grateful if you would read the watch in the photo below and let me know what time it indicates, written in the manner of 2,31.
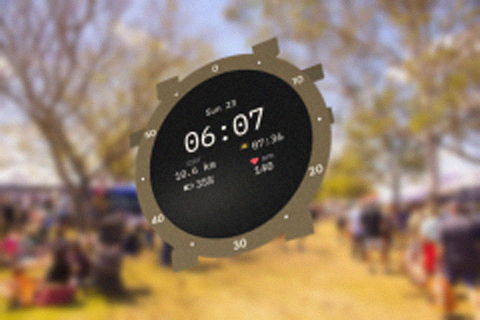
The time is 6,07
